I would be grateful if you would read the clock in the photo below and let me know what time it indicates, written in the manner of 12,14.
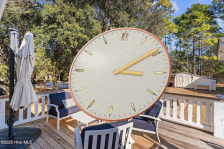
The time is 3,09
